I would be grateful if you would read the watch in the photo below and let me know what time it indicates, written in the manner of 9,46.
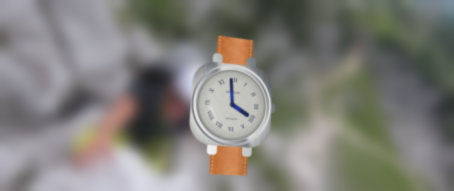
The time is 3,59
